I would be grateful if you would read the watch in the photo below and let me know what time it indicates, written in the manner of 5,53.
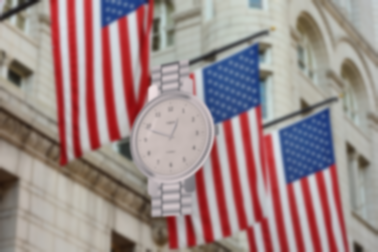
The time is 12,49
